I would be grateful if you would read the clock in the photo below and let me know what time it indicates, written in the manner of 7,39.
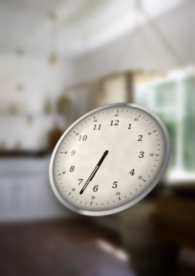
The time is 6,33
